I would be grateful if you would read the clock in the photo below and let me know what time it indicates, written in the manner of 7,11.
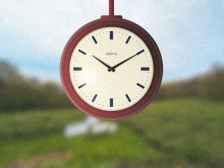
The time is 10,10
